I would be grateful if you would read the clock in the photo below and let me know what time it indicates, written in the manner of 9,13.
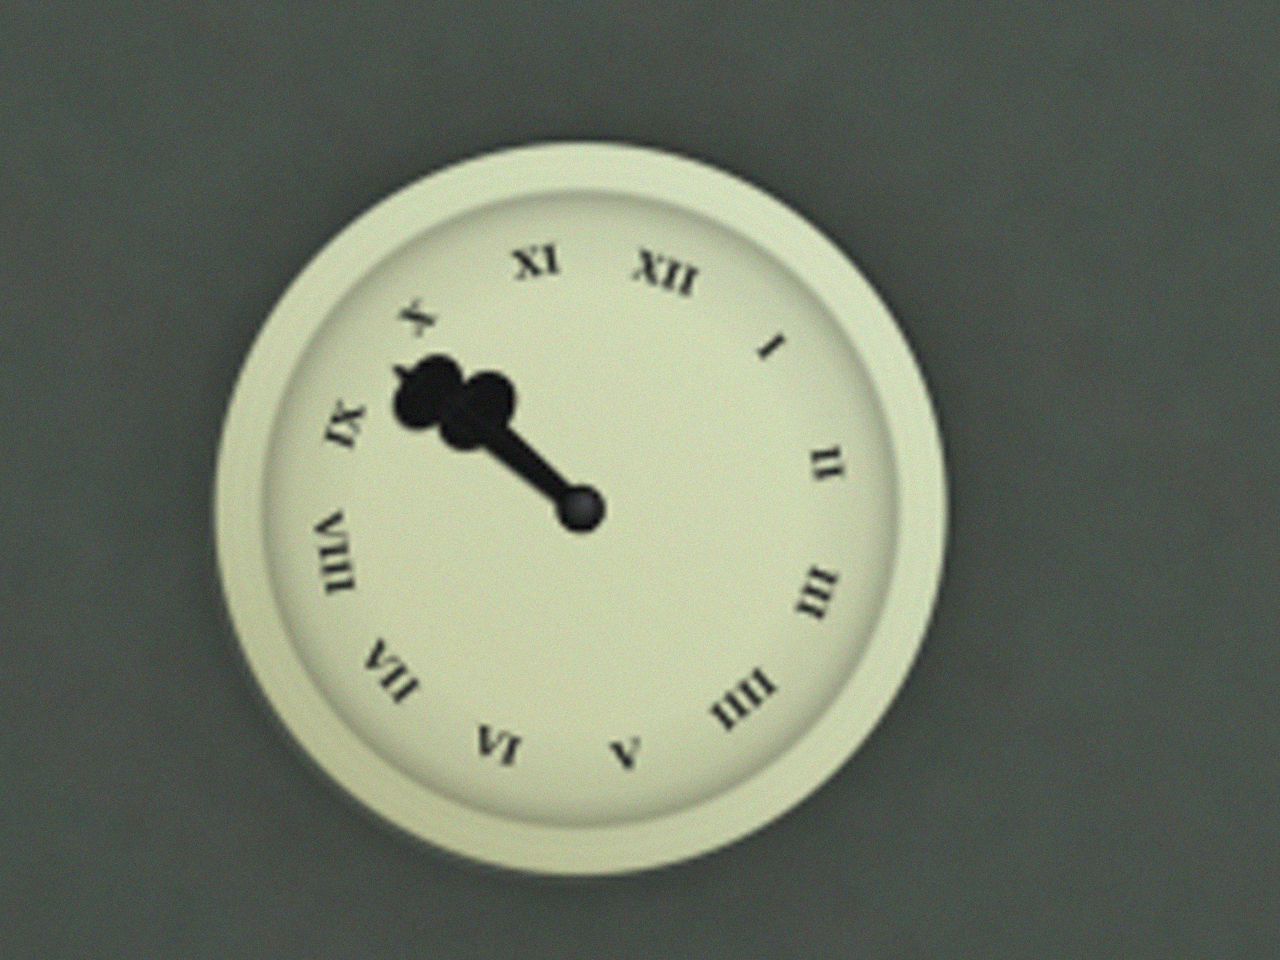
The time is 9,48
